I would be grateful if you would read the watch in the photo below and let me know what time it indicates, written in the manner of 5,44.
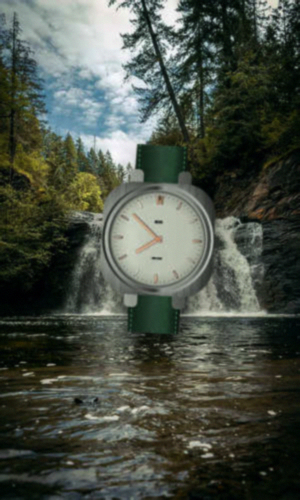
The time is 7,52
